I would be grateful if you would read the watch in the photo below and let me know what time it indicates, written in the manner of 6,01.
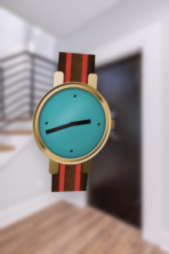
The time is 2,42
